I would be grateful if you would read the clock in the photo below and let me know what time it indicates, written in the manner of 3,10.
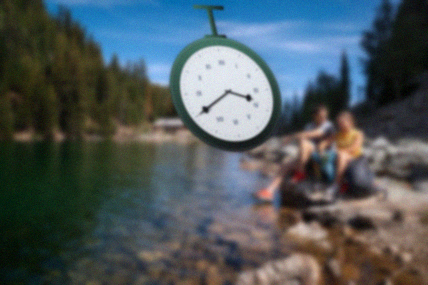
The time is 3,40
